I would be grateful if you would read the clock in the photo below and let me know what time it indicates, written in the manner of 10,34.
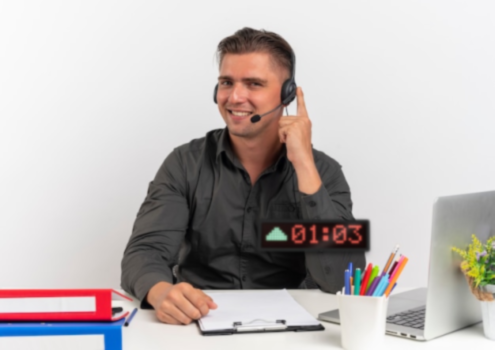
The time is 1,03
